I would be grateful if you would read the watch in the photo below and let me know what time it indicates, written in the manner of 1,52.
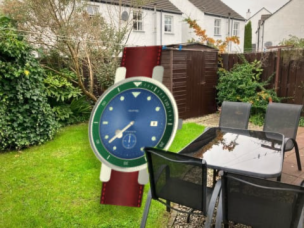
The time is 7,38
